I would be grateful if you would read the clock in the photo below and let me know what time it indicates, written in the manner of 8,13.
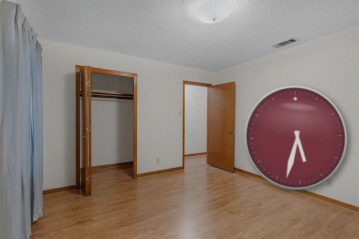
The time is 5,33
